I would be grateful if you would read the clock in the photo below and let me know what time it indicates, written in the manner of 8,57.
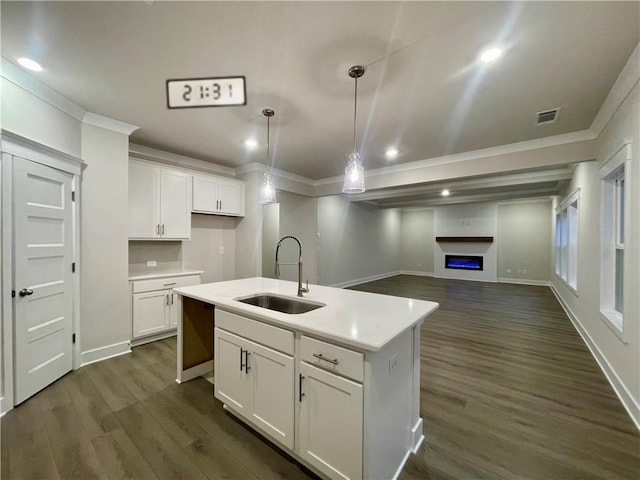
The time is 21,31
